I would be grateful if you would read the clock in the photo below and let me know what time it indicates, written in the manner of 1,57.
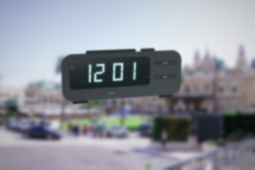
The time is 12,01
